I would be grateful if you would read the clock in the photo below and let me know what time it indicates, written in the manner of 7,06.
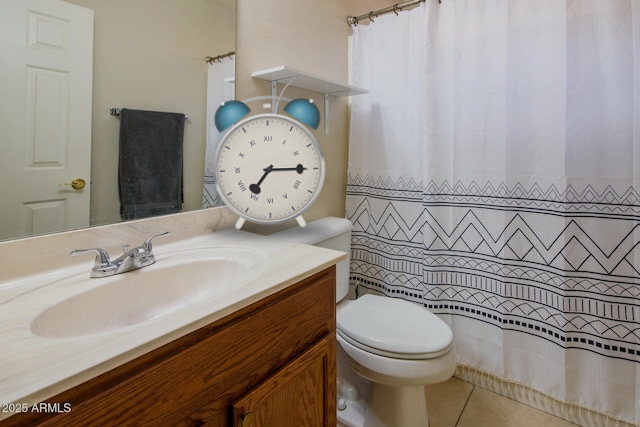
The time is 7,15
